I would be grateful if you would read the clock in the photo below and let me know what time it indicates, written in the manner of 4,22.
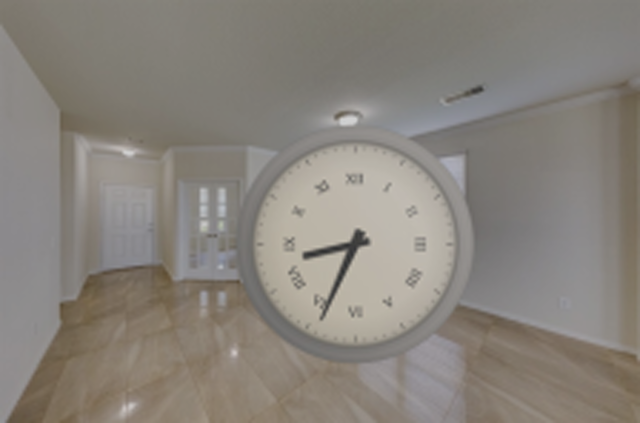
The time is 8,34
